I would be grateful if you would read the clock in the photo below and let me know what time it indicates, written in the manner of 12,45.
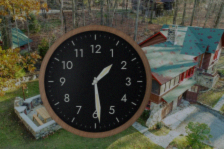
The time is 1,29
